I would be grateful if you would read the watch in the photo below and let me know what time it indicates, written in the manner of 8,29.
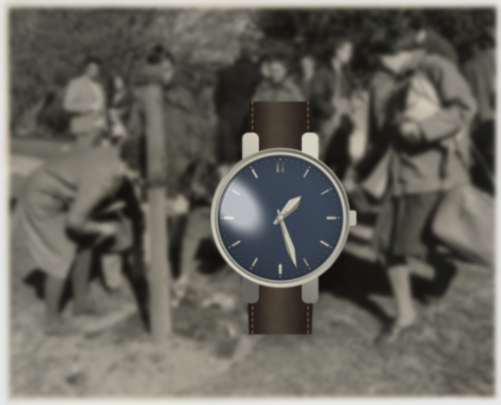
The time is 1,27
